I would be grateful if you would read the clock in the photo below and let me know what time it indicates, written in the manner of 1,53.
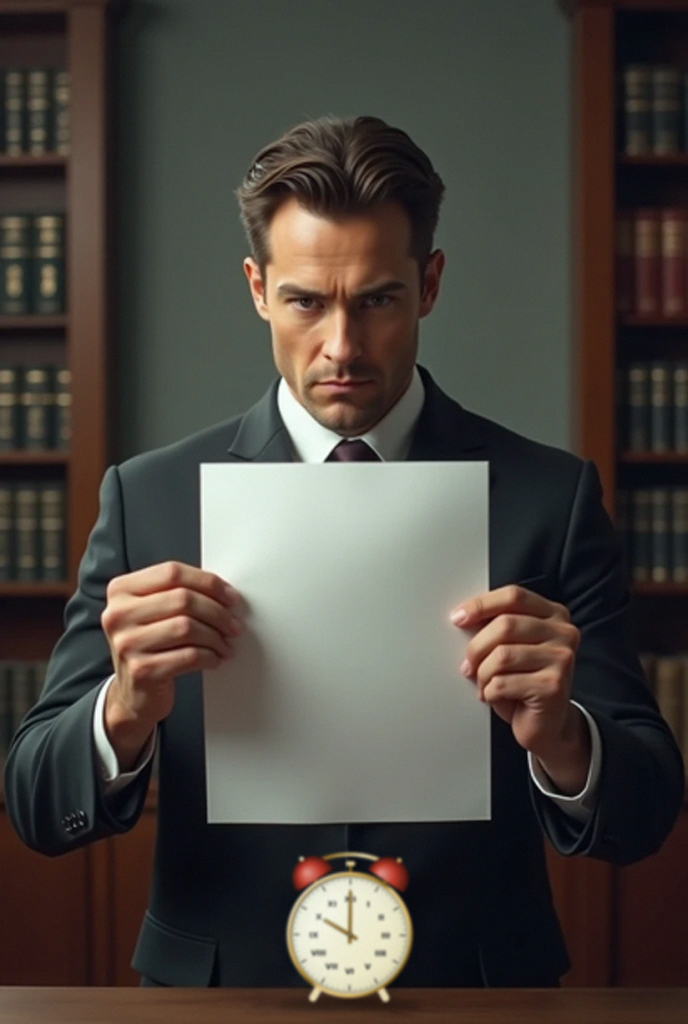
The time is 10,00
